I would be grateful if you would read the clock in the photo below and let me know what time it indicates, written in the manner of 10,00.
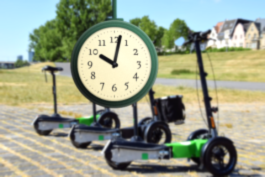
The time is 10,02
